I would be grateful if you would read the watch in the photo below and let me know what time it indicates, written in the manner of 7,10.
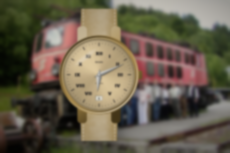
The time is 6,11
